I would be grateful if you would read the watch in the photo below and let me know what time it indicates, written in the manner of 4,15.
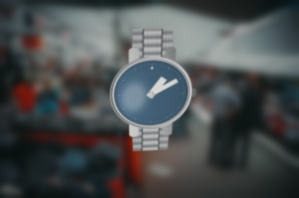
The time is 1,10
